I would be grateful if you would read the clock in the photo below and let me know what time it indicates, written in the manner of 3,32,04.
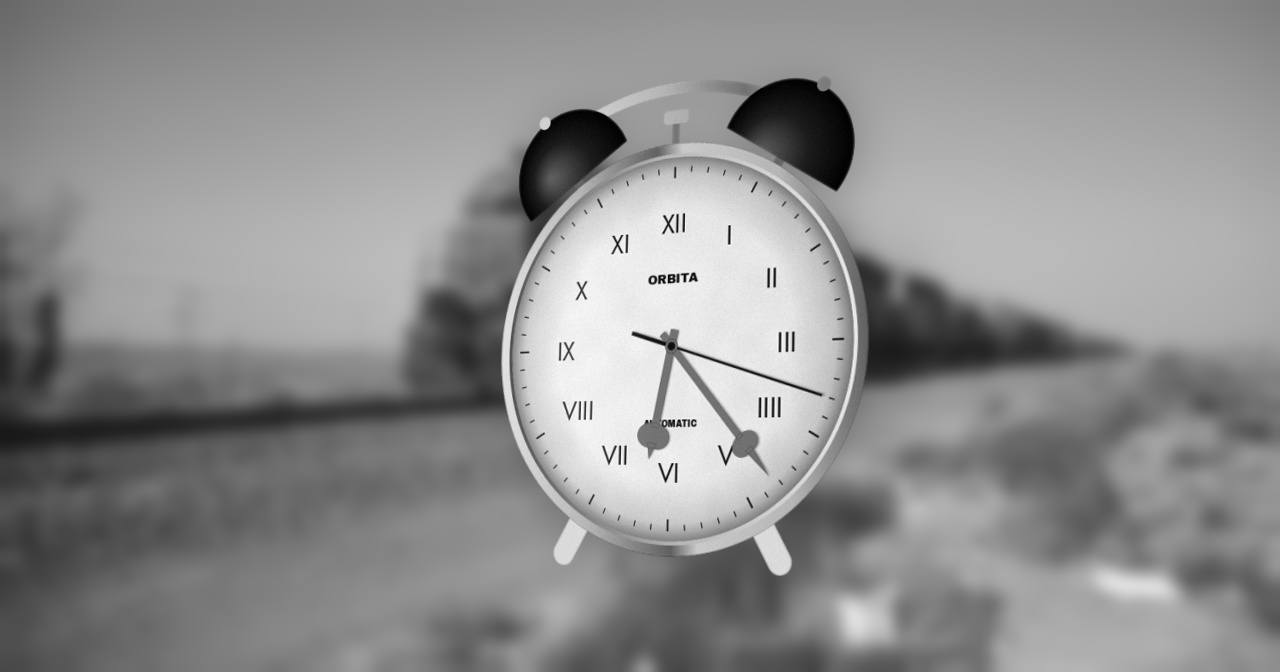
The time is 6,23,18
